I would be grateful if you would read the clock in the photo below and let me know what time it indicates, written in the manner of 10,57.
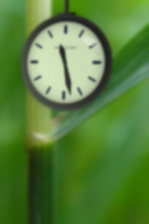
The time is 11,28
